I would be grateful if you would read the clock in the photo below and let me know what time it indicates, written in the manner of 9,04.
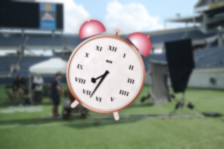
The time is 7,33
